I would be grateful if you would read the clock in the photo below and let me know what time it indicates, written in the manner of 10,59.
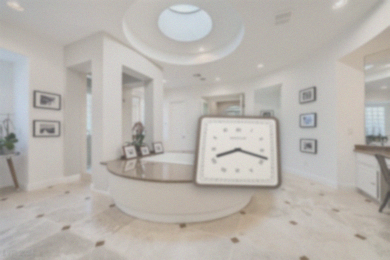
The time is 8,18
